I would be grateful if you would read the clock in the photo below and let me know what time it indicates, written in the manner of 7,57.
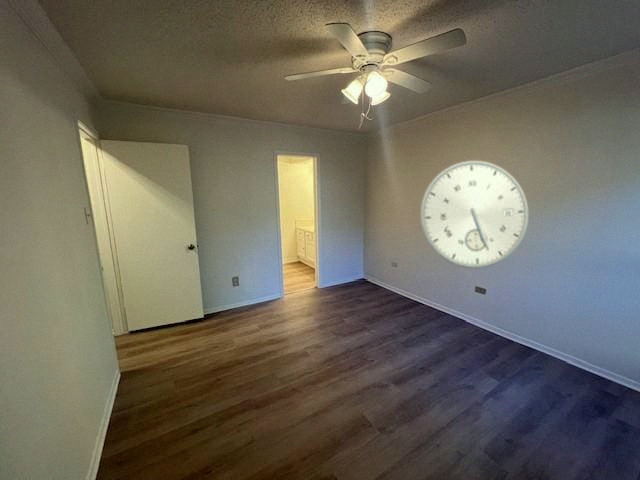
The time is 5,27
